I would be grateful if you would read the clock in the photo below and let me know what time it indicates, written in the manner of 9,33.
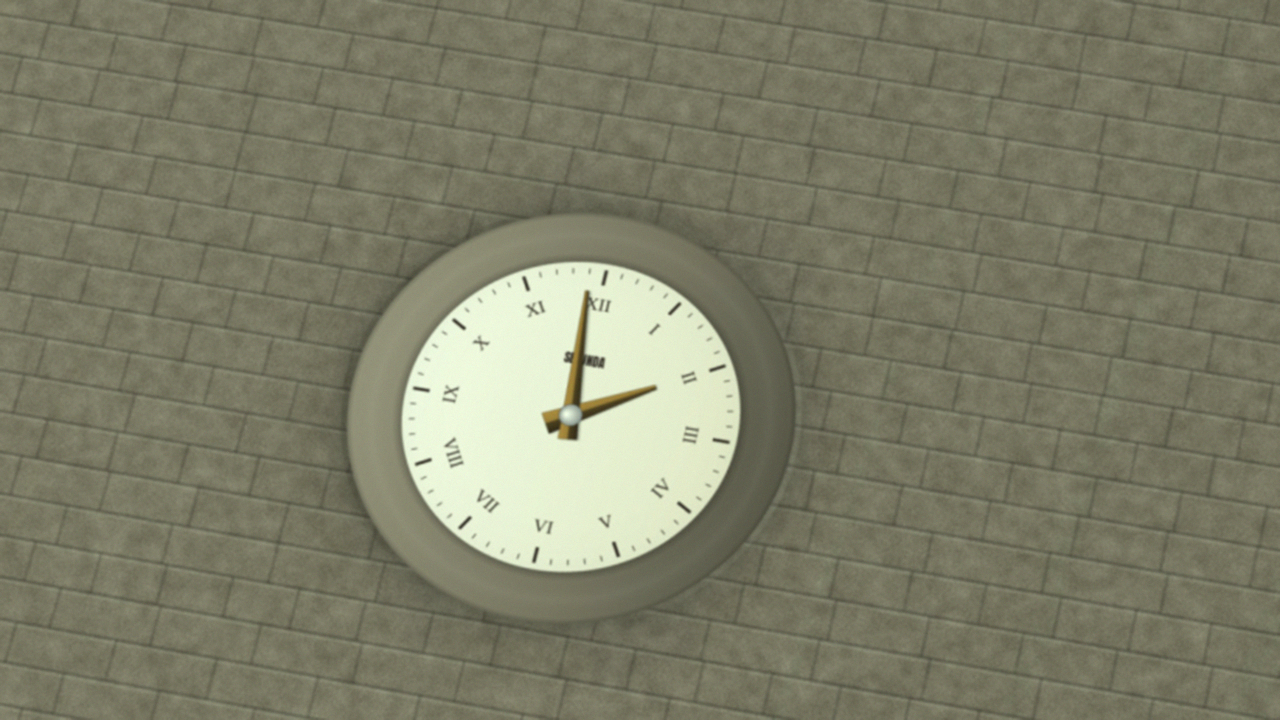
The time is 1,59
